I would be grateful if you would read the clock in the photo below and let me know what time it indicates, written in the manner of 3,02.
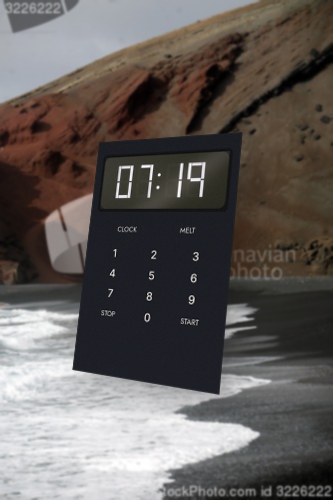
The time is 7,19
